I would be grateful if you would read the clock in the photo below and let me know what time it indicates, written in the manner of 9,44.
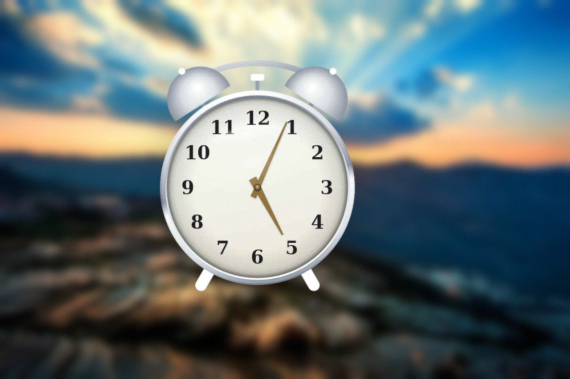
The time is 5,04
